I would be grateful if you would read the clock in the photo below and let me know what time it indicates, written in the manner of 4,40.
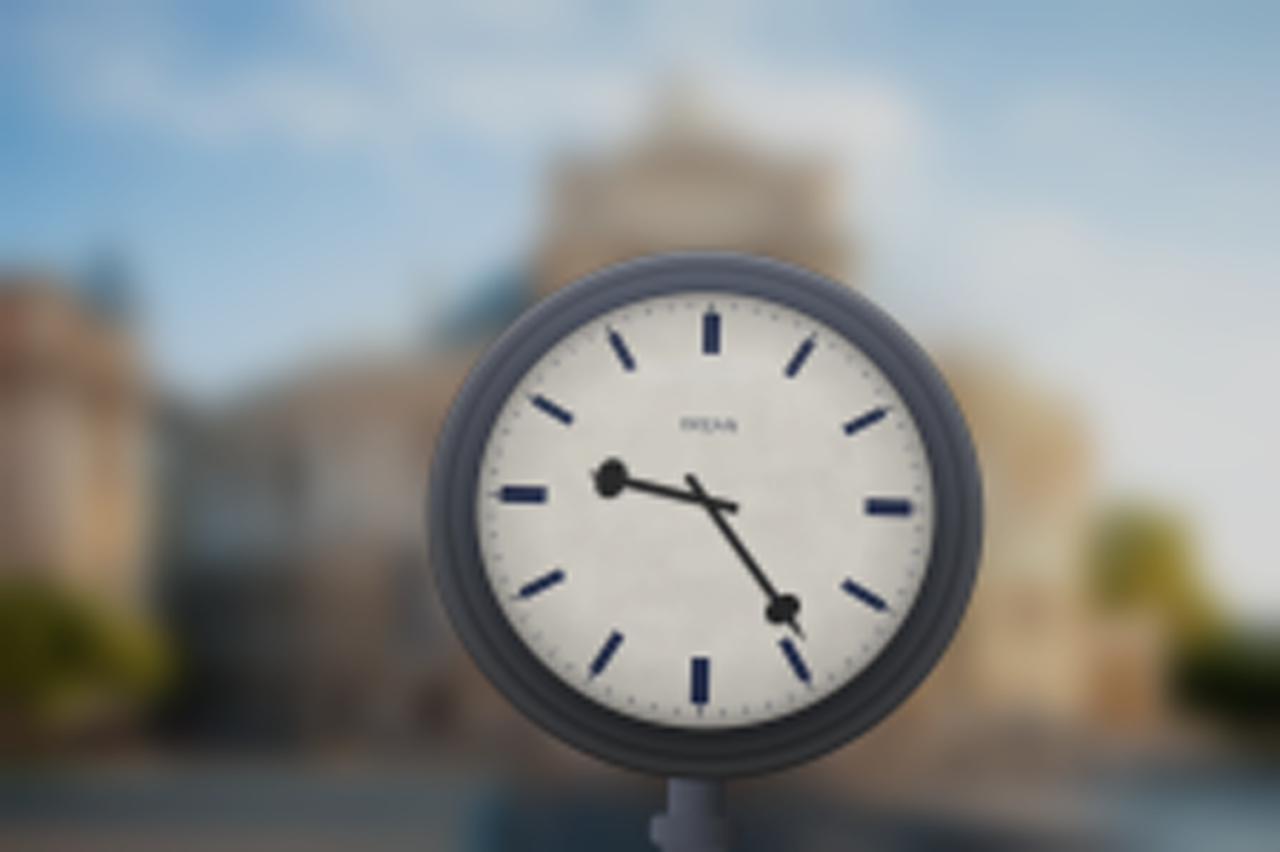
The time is 9,24
